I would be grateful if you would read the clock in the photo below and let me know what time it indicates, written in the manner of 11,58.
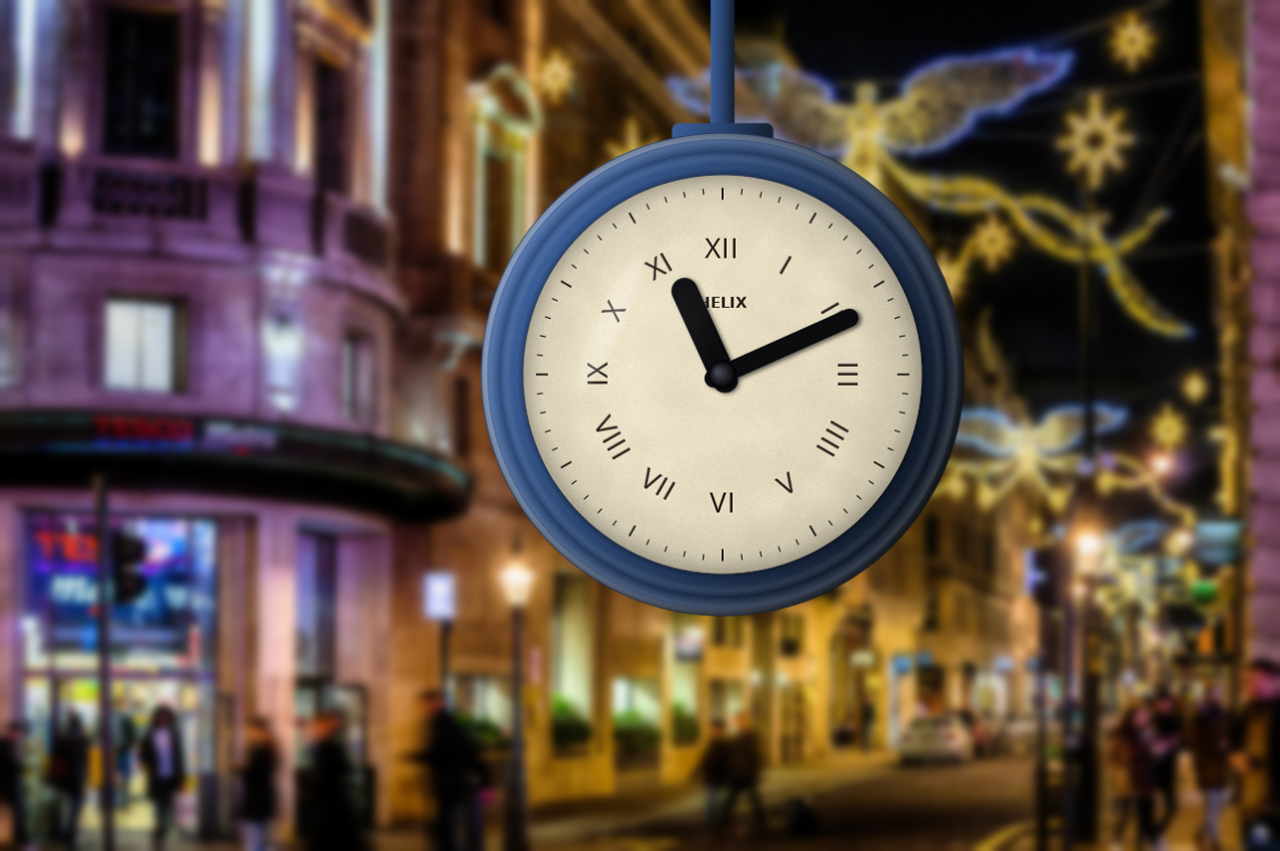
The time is 11,11
